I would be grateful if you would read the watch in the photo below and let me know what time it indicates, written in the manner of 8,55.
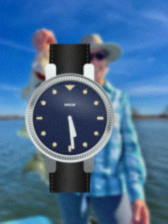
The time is 5,29
